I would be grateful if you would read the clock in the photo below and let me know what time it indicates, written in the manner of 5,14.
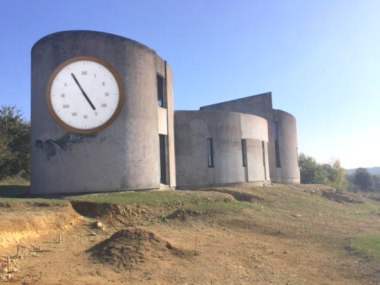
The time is 4,55
